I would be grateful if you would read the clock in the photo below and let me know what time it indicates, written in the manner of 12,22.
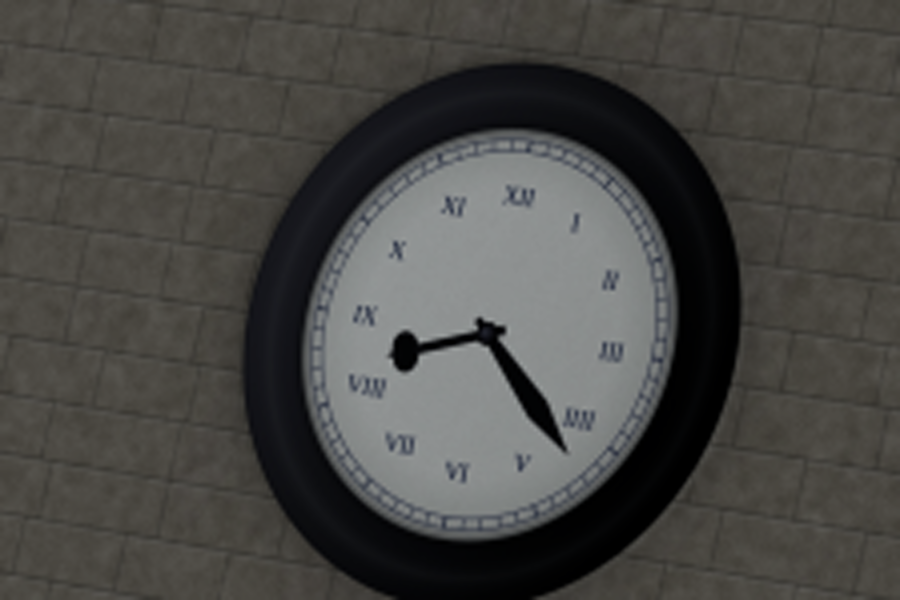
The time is 8,22
